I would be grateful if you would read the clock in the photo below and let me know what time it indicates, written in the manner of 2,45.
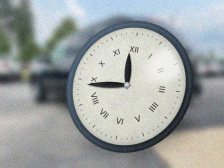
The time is 11,44
